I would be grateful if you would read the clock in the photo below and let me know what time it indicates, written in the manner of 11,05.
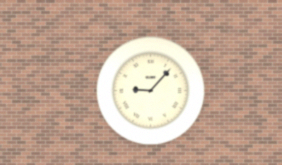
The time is 9,07
